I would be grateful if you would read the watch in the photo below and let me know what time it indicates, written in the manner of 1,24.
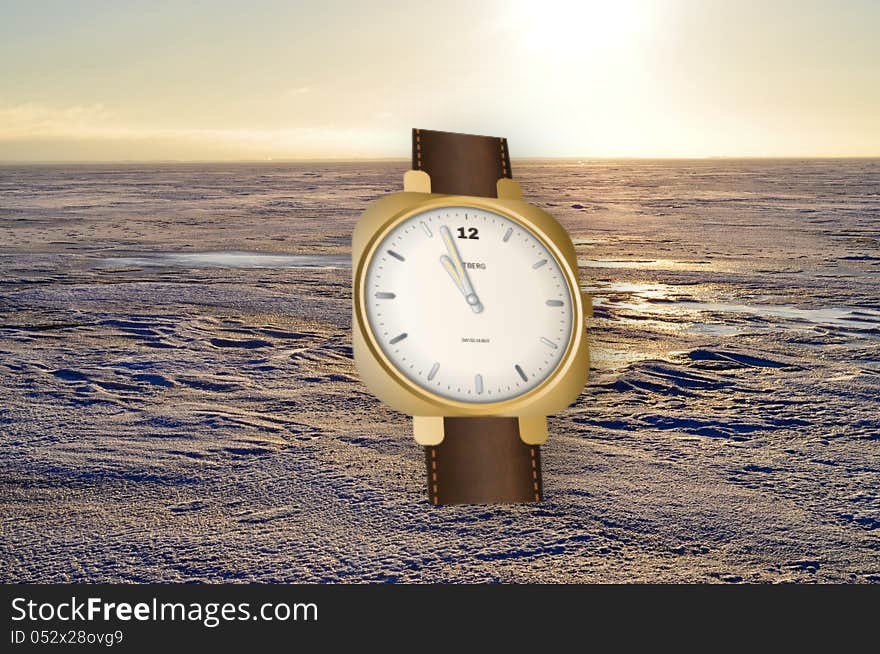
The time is 10,57
